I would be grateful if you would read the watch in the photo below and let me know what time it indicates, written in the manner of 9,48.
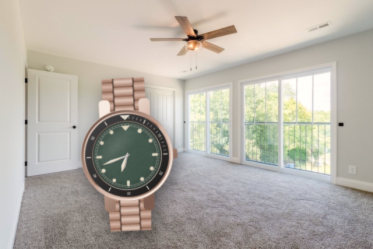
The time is 6,42
